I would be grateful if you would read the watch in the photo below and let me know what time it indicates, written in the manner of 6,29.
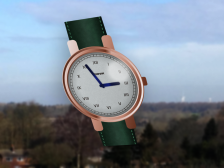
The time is 2,56
